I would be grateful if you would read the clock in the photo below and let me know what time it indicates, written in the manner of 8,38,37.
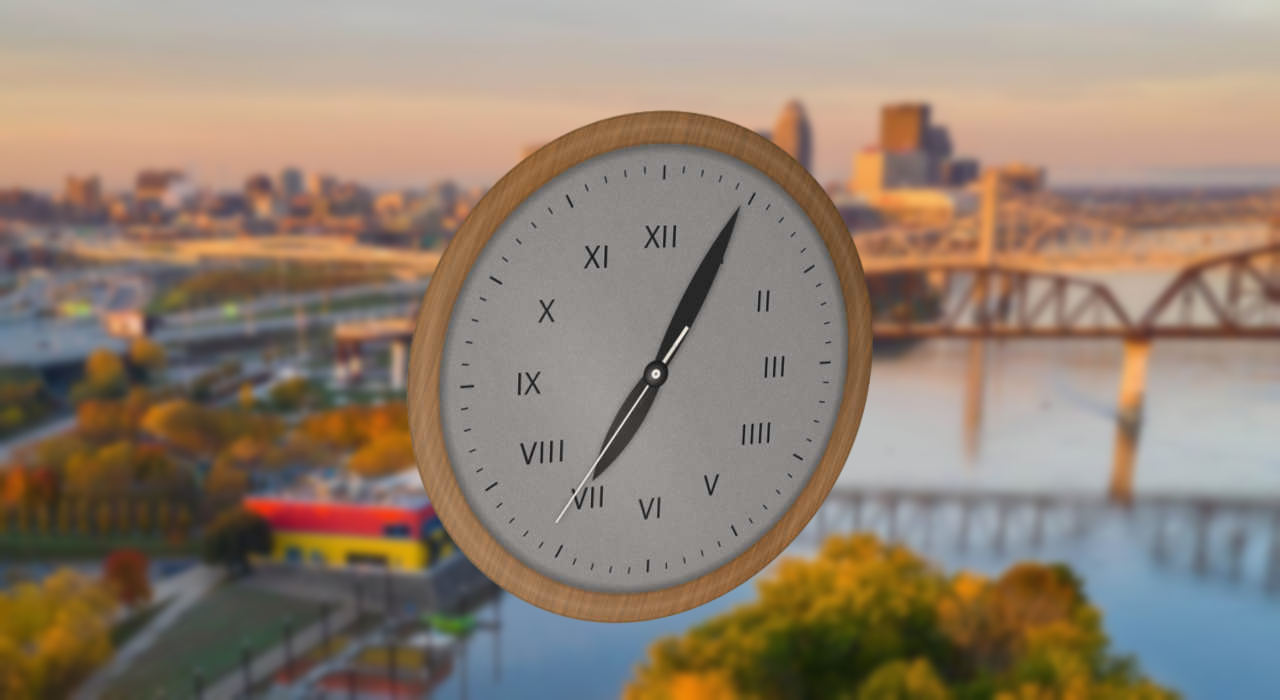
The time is 7,04,36
